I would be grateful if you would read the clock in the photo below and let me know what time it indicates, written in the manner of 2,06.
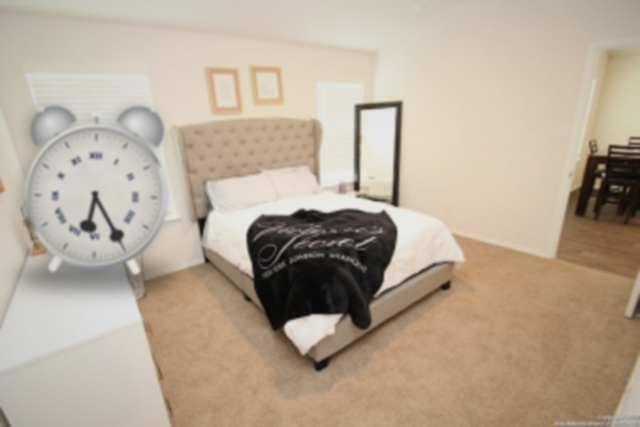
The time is 6,25
